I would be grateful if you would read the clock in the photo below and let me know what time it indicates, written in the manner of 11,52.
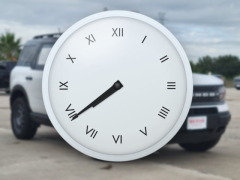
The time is 7,39
